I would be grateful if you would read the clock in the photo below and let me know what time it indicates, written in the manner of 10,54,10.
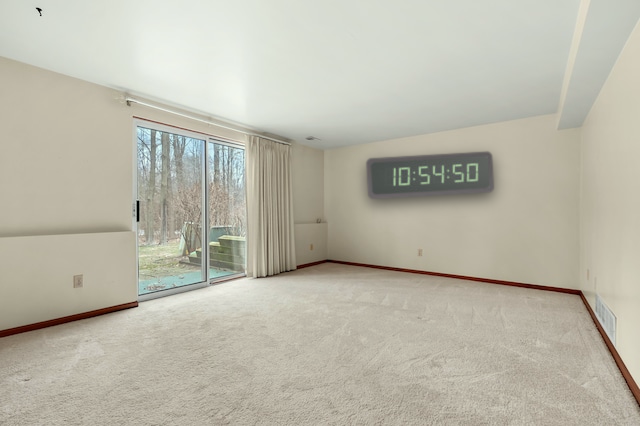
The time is 10,54,50
